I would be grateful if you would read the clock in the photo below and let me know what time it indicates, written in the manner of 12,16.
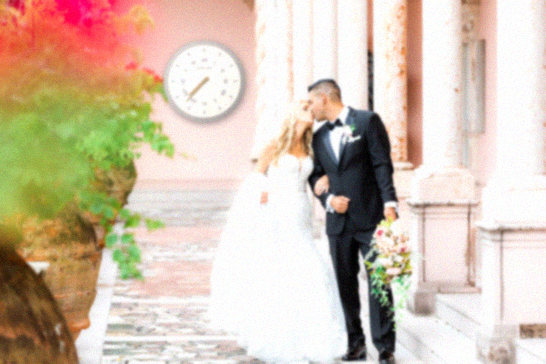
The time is 7,37
